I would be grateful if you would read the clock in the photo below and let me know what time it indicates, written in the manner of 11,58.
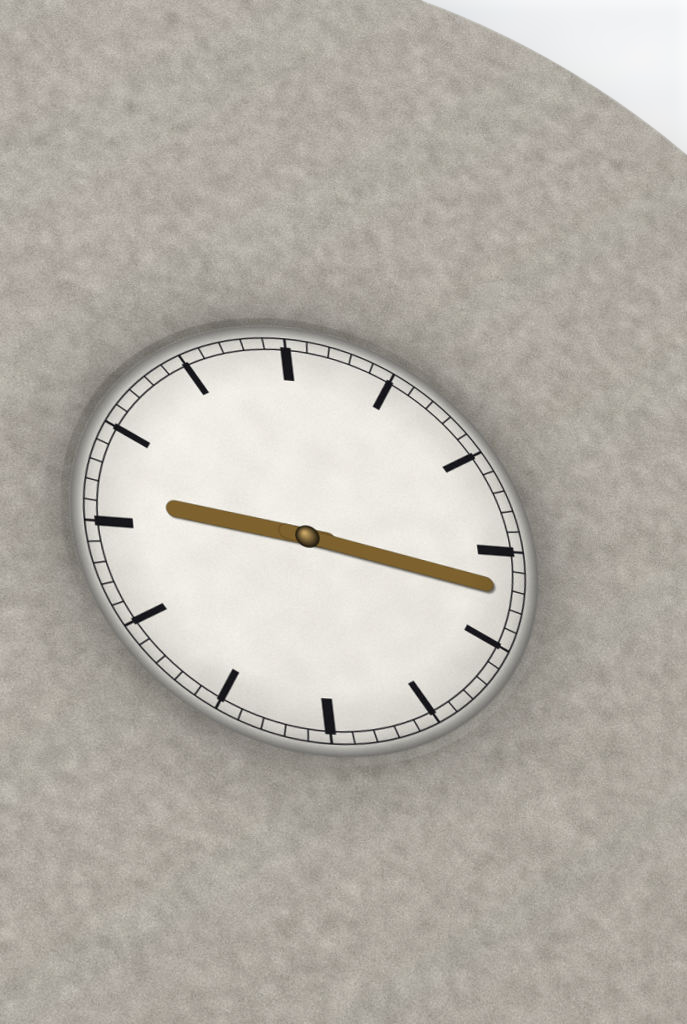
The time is 9,17
